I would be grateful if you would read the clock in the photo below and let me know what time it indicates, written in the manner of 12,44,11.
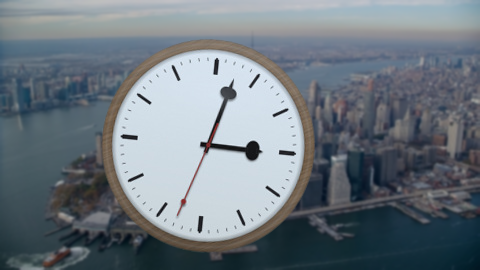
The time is 3,02,33
